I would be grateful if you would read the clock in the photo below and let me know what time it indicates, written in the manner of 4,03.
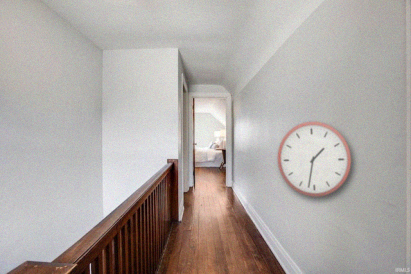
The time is 1,32
